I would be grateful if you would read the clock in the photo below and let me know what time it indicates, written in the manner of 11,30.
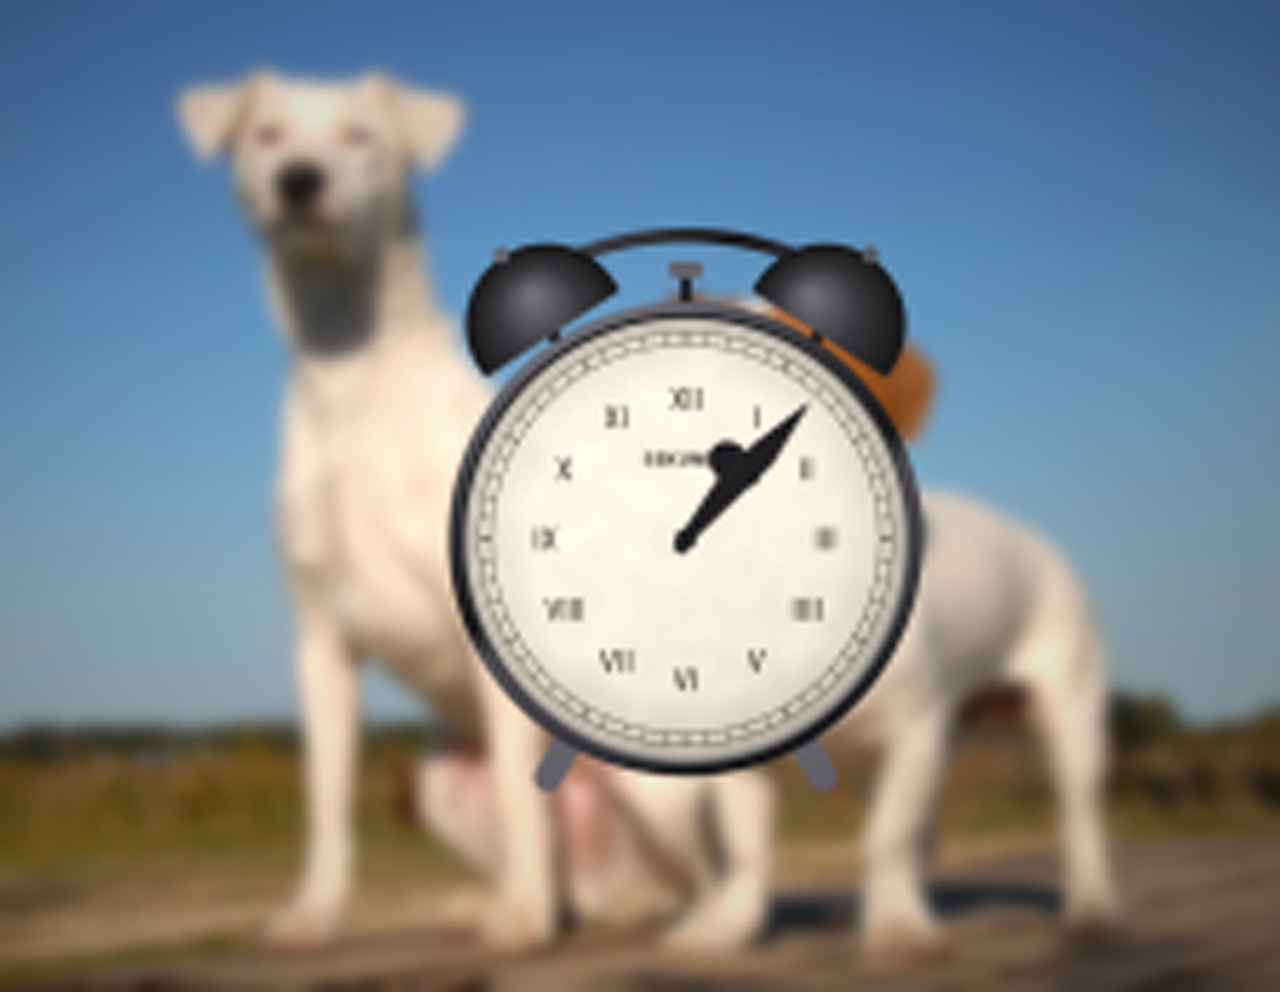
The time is 1,07
